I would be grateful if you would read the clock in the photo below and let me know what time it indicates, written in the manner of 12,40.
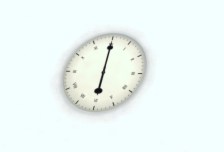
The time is 6,00
